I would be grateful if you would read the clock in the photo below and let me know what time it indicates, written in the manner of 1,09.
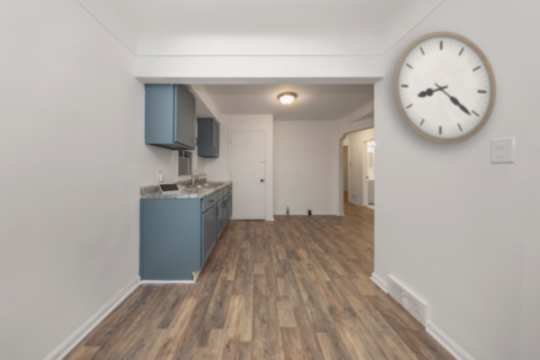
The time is 8,21
